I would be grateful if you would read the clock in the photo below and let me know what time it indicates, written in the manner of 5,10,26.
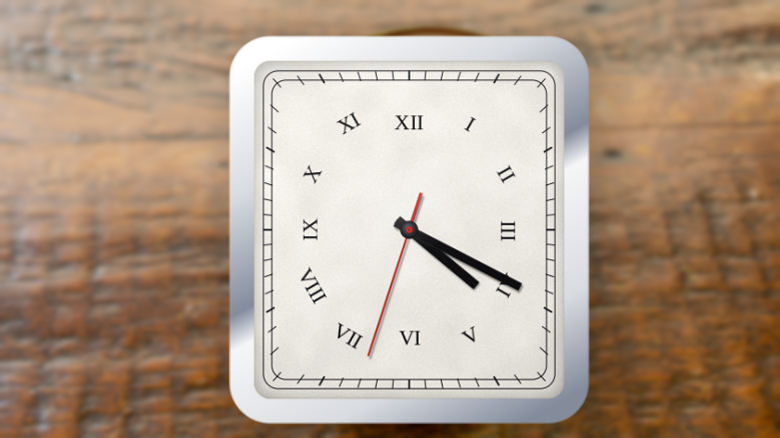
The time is 4,19,33
